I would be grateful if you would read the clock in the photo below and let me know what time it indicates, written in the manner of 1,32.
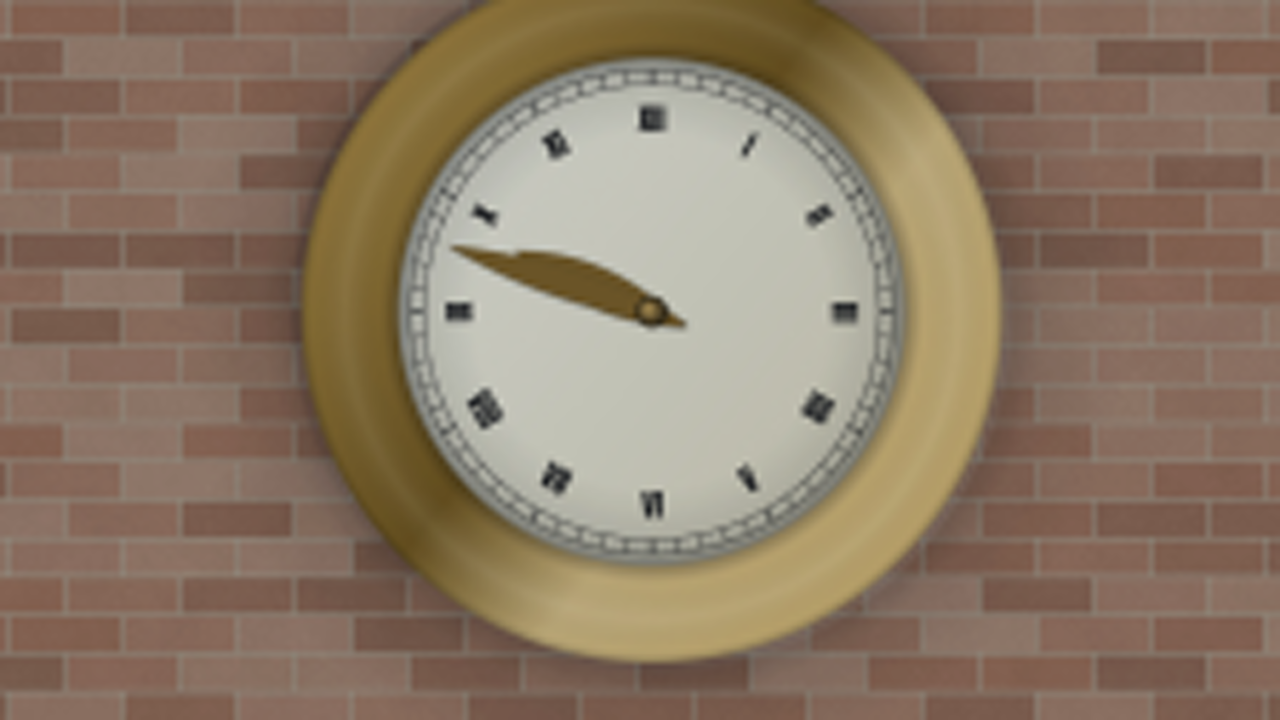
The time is 9,48
